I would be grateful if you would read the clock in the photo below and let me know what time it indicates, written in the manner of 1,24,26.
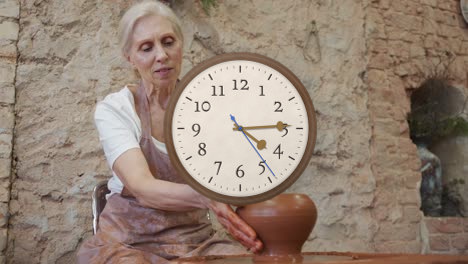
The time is 4,14,24
